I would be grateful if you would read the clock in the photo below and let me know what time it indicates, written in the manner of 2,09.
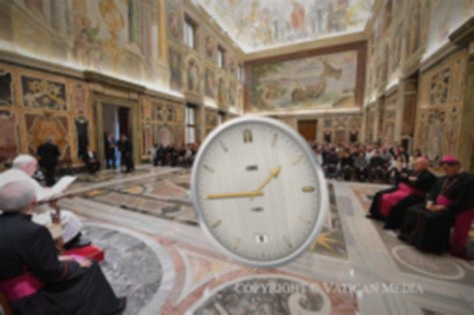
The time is 1,45
